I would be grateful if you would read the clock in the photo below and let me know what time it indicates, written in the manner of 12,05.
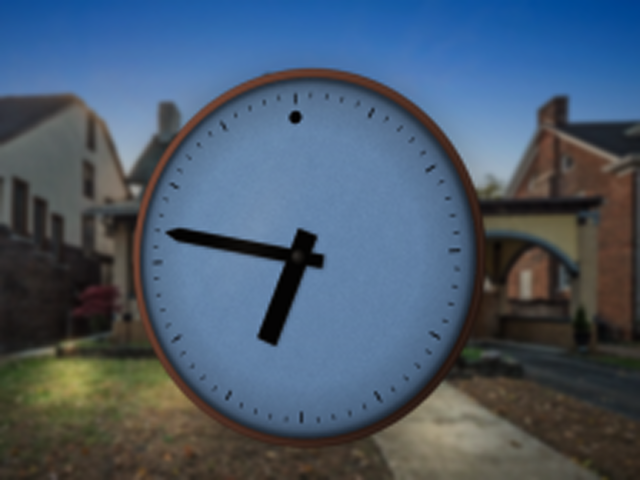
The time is 6,47
